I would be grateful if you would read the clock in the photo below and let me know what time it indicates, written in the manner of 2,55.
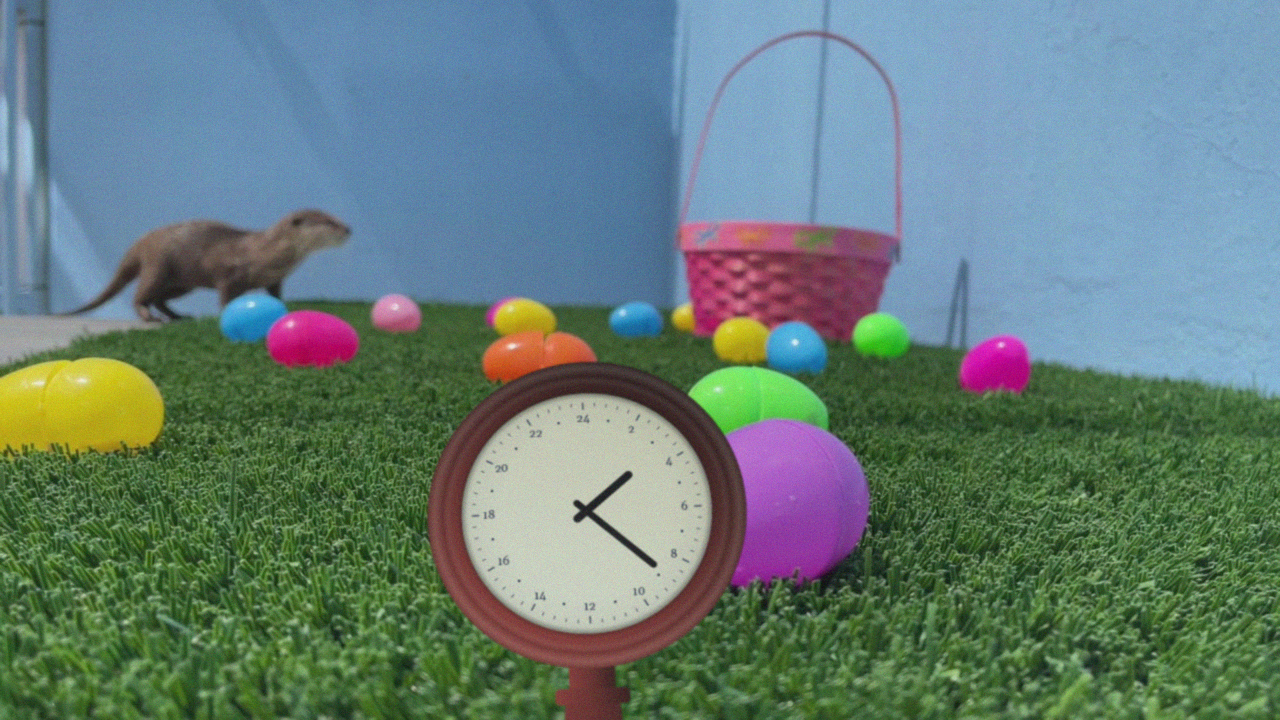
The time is 3,22
